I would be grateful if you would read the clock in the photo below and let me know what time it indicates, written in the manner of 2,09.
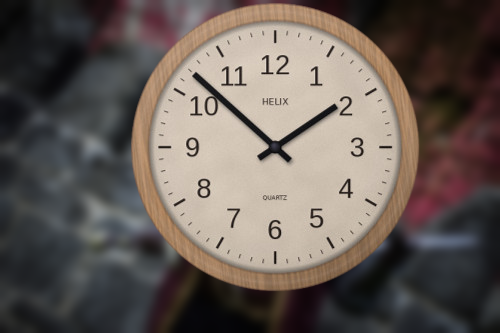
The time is 1,52
